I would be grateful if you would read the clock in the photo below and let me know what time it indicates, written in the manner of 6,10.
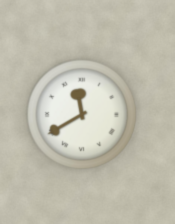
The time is 11,40
